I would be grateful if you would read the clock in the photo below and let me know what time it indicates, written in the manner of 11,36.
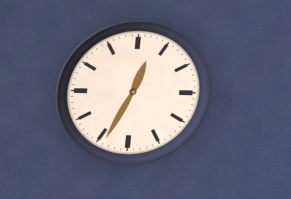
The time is 12,34
